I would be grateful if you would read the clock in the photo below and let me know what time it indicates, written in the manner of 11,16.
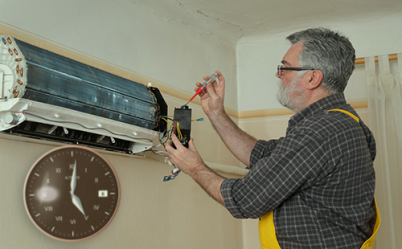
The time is 5,01
